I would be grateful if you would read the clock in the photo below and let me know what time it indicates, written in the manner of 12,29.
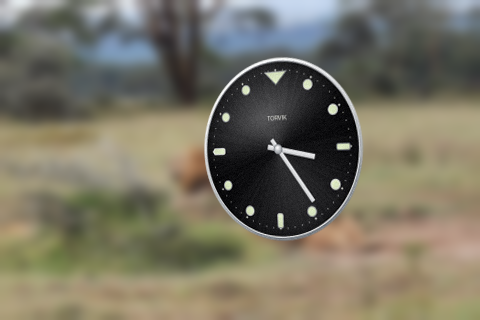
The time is 3,24
